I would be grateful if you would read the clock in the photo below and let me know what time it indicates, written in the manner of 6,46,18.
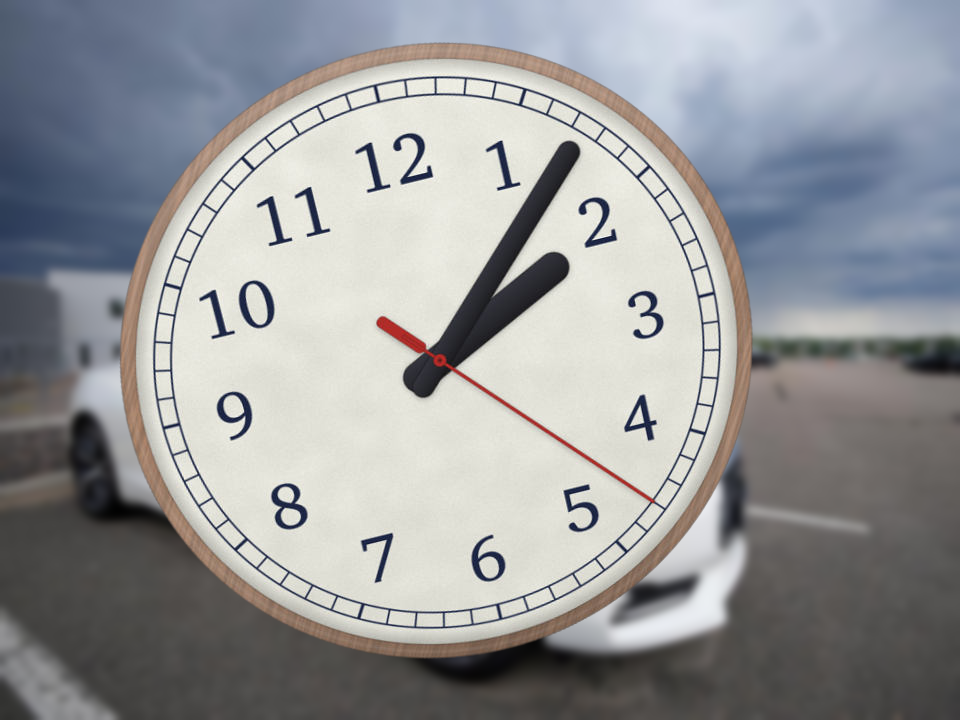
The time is 2,07,23
